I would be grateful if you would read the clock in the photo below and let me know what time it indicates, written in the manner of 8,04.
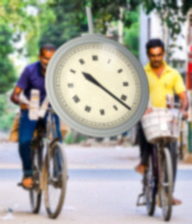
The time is 10,22
